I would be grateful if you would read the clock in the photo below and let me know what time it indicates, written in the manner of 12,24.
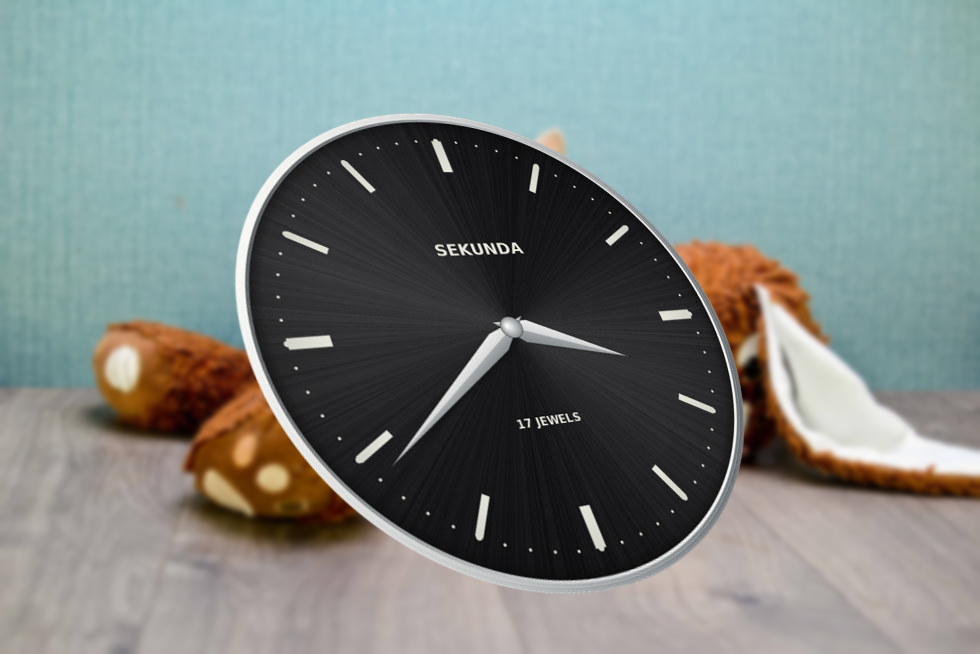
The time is 3,39
